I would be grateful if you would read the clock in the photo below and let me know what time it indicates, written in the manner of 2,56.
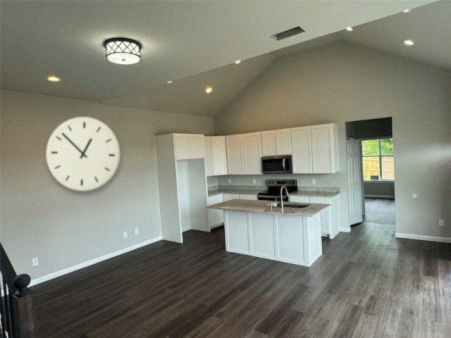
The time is 12,52
